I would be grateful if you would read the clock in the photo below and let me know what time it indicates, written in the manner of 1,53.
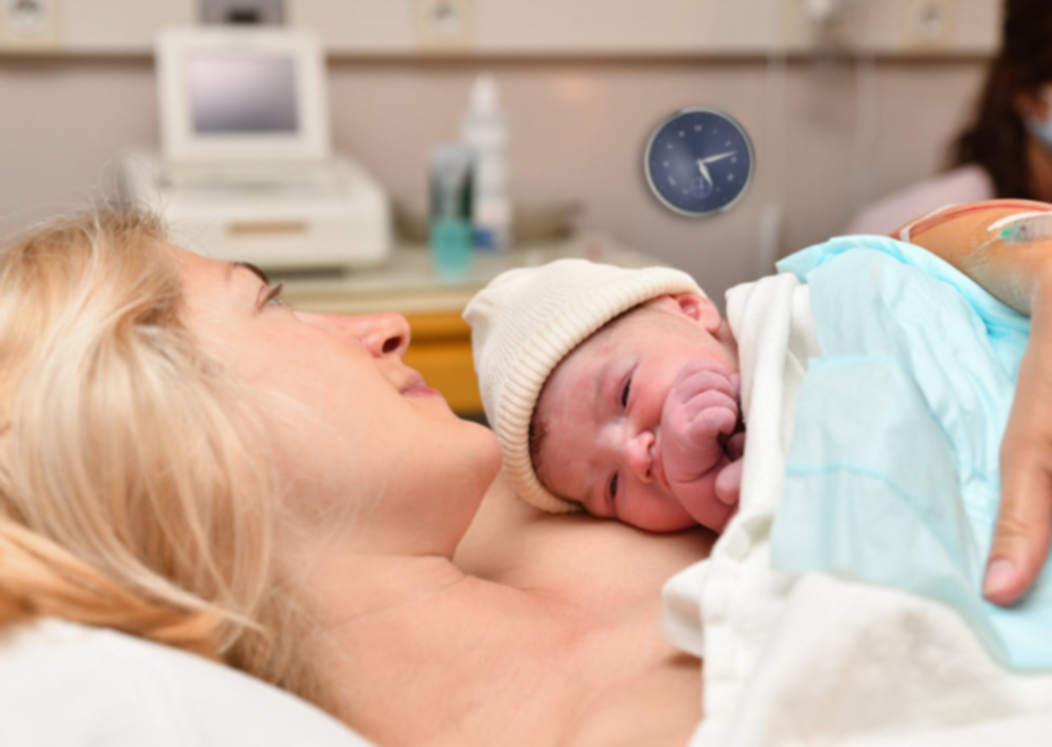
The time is 5,13
